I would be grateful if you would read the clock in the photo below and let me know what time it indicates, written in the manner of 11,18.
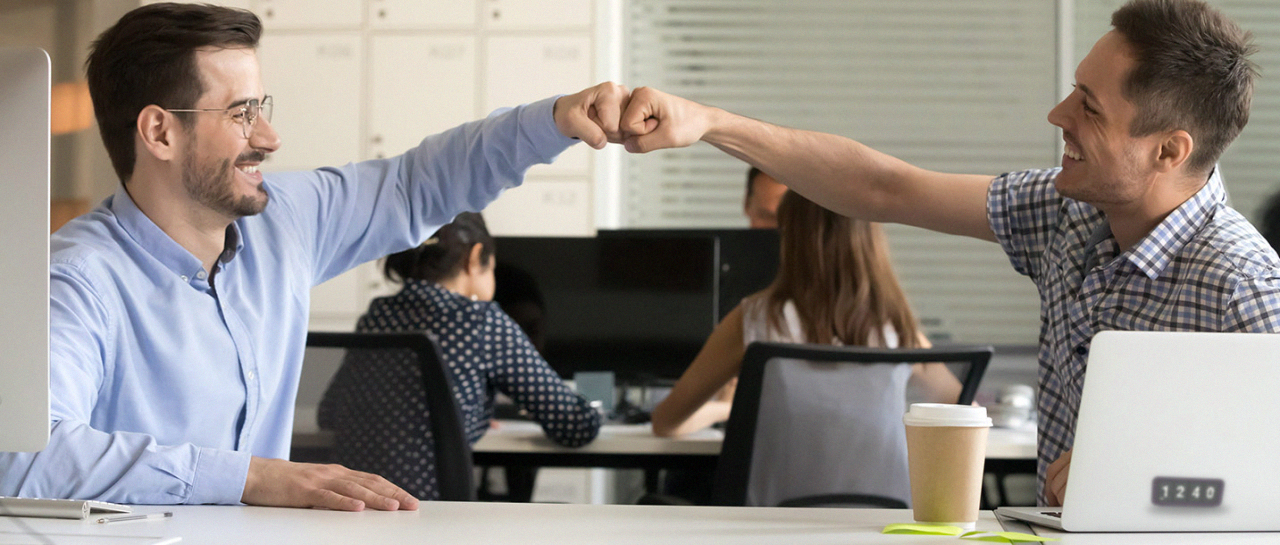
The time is 12,40
